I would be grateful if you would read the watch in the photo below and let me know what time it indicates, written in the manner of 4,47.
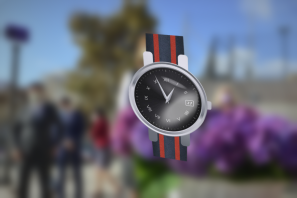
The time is 12,56
